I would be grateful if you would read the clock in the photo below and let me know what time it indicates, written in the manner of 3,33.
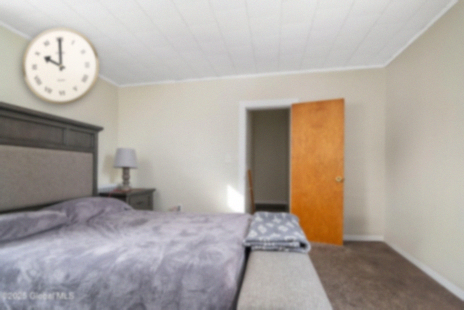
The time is 10,00
